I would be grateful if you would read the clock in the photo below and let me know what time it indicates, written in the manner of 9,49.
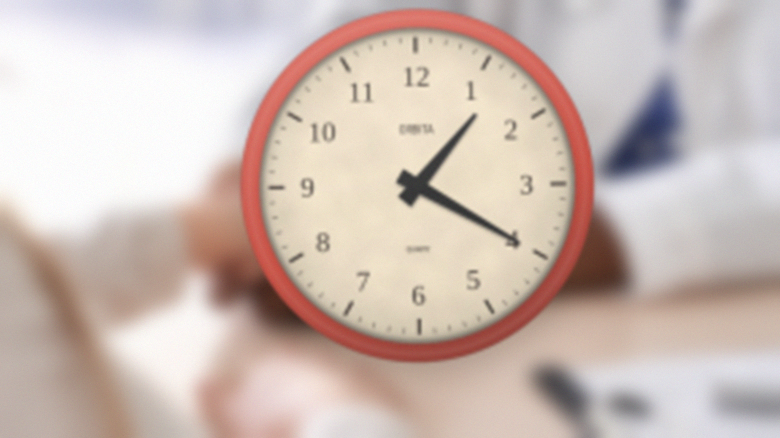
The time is 1,20
